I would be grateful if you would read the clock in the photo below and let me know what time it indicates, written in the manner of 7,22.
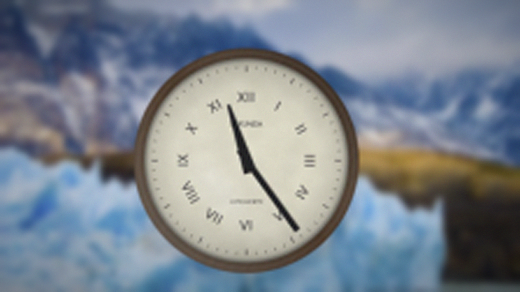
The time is 11,24
